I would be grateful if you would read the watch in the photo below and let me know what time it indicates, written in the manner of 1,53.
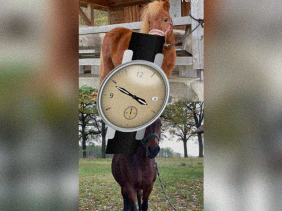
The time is 3,49
